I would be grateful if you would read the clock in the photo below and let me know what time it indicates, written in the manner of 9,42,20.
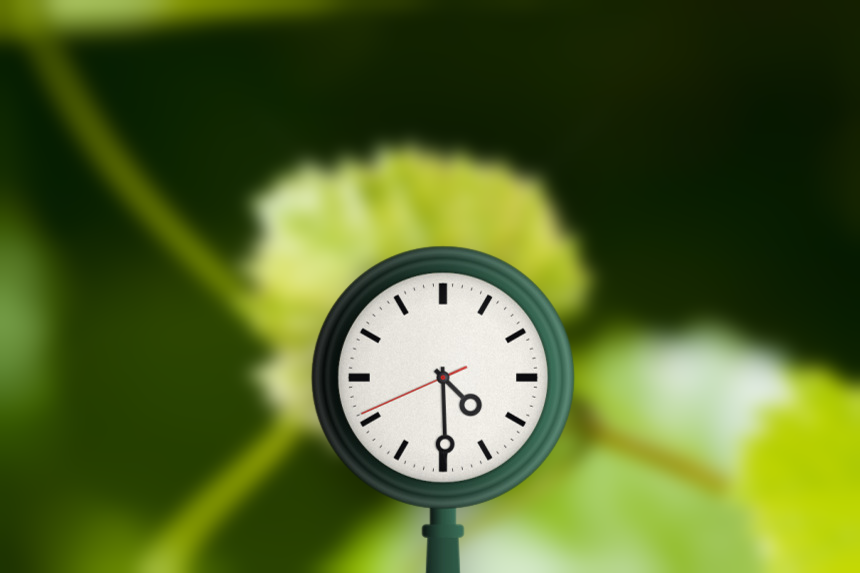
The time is 4,29,41
